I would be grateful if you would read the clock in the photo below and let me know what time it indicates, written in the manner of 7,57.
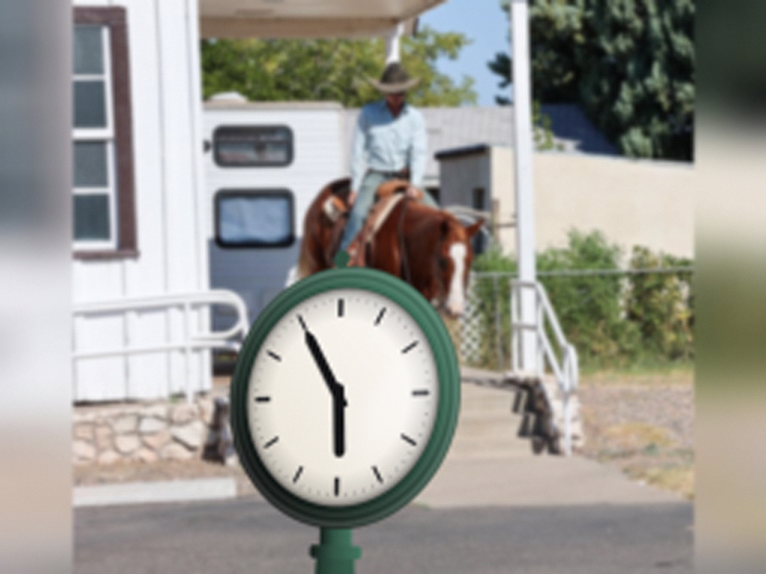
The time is 5,55
